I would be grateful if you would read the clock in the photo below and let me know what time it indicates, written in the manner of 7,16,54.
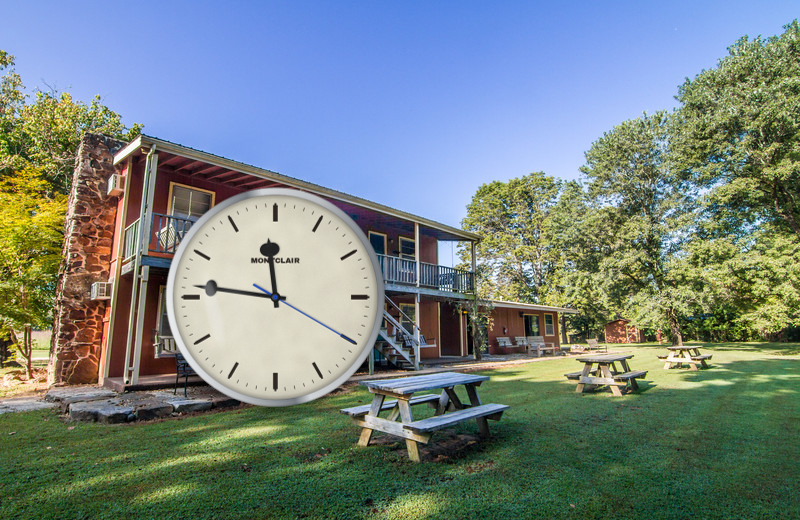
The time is 11,46,20
